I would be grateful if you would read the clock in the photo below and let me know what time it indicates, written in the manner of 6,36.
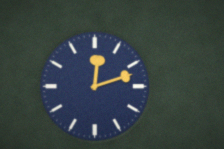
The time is 12,12
